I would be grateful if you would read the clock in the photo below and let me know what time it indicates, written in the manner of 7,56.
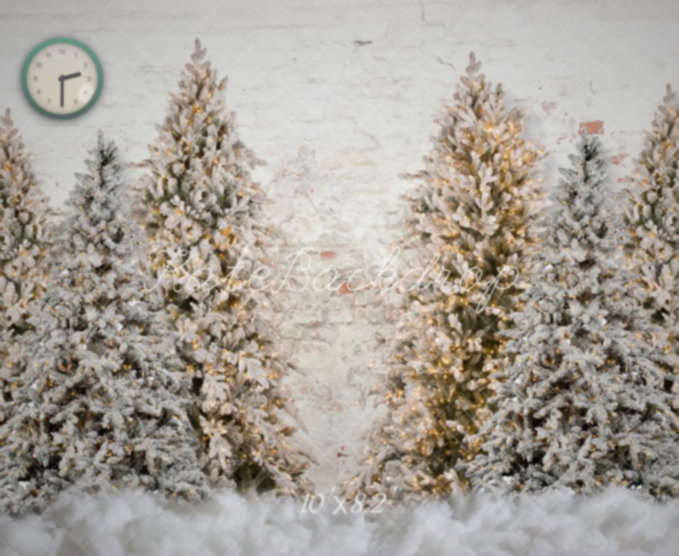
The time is 2,30
